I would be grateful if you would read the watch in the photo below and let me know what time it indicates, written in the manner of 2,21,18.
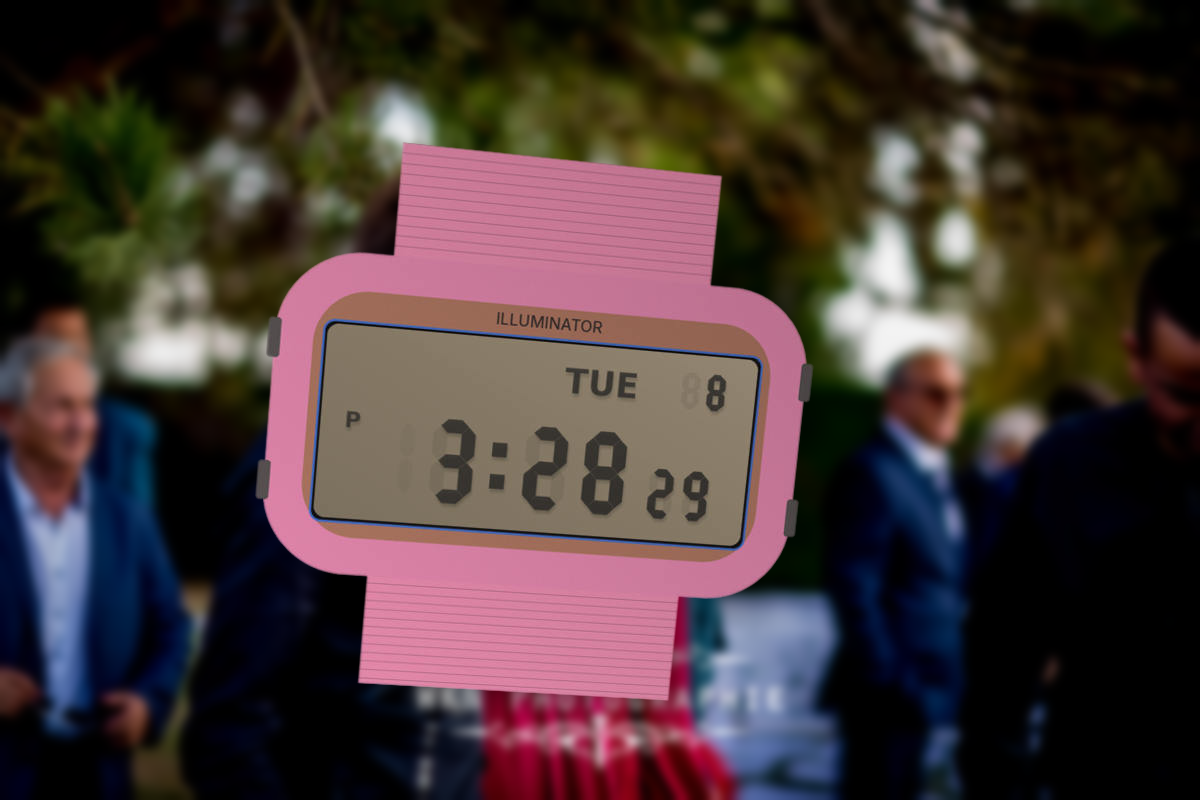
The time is 3,28,29
